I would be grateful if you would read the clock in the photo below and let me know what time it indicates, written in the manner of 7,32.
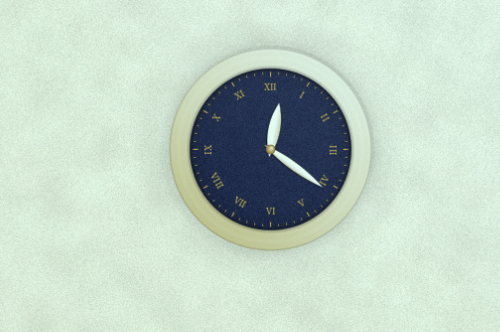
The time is 12,21
